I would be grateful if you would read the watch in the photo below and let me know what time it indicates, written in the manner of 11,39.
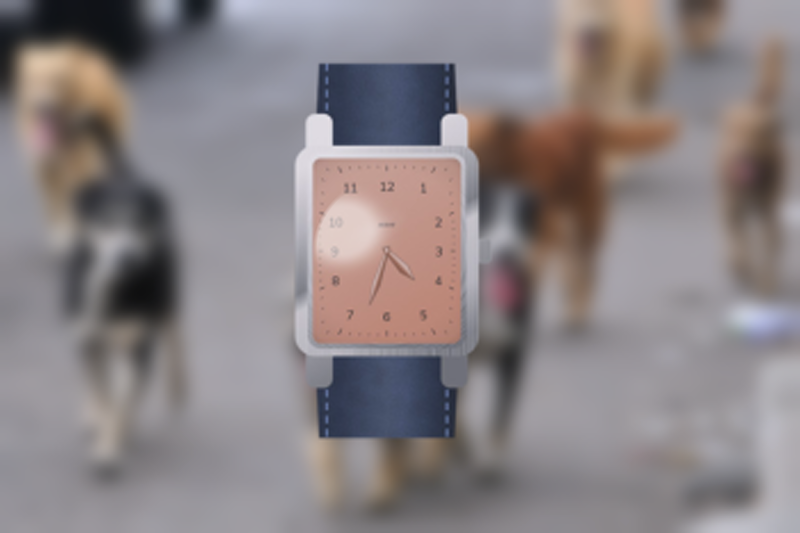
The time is 4,33
